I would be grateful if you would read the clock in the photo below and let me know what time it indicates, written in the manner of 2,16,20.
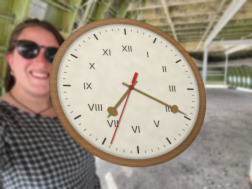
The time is 7,19,34
